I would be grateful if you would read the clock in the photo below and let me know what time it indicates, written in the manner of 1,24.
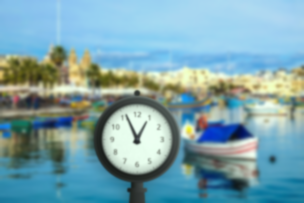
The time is 12,56
